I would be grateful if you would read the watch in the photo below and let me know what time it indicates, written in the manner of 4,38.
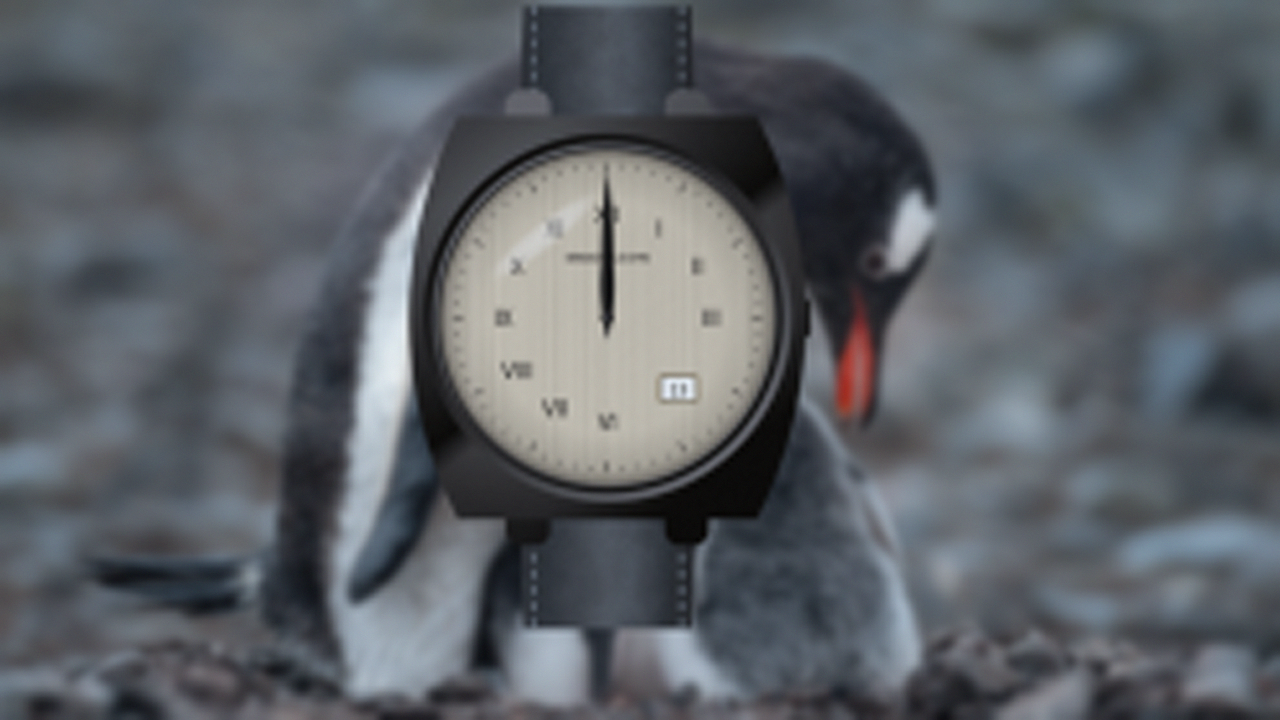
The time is 12,00
